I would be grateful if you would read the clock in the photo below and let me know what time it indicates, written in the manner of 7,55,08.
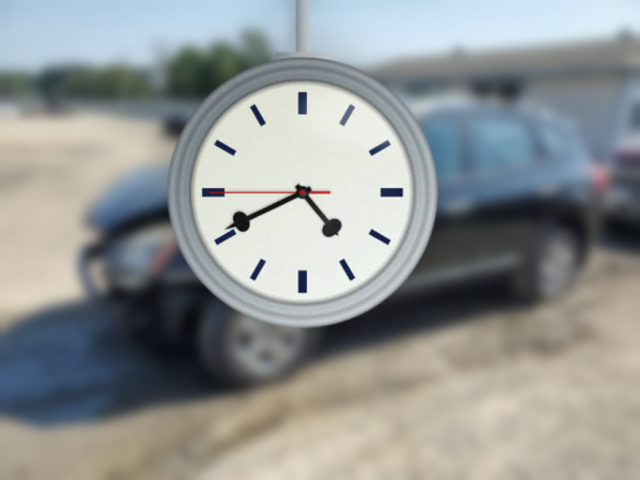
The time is 4,40,45
